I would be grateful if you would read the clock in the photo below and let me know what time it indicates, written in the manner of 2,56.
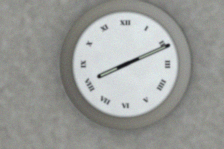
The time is 8,11
